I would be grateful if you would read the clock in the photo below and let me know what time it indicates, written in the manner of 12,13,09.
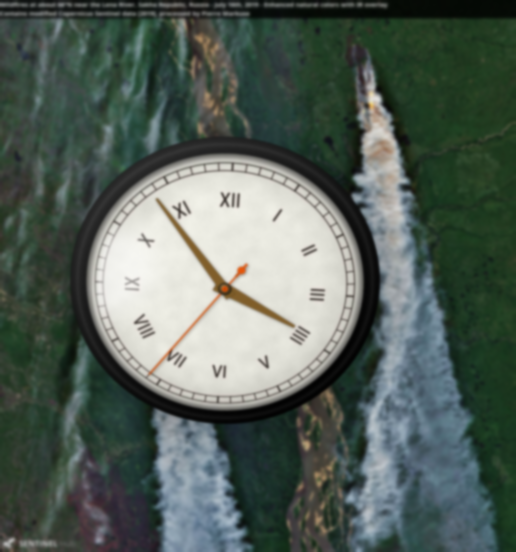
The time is 3,53,36
